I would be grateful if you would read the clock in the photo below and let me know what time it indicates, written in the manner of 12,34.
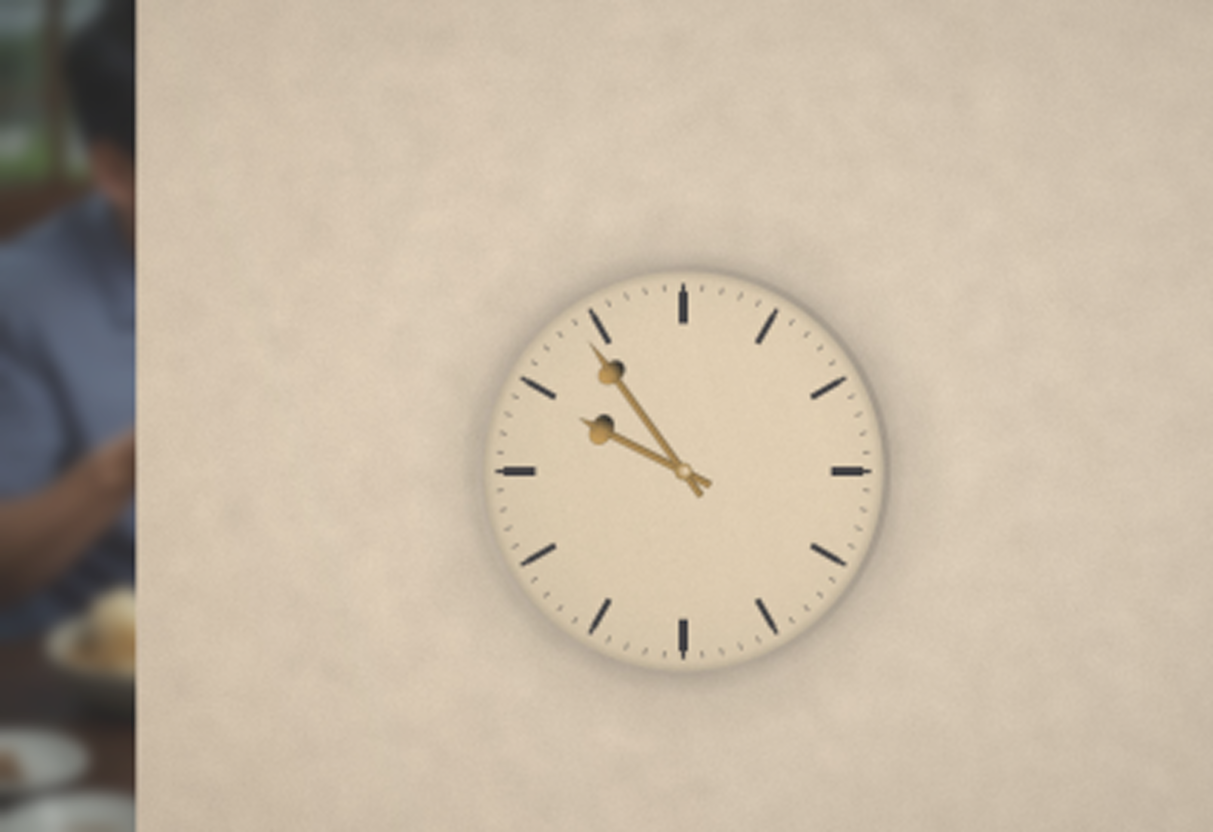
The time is 9,54
